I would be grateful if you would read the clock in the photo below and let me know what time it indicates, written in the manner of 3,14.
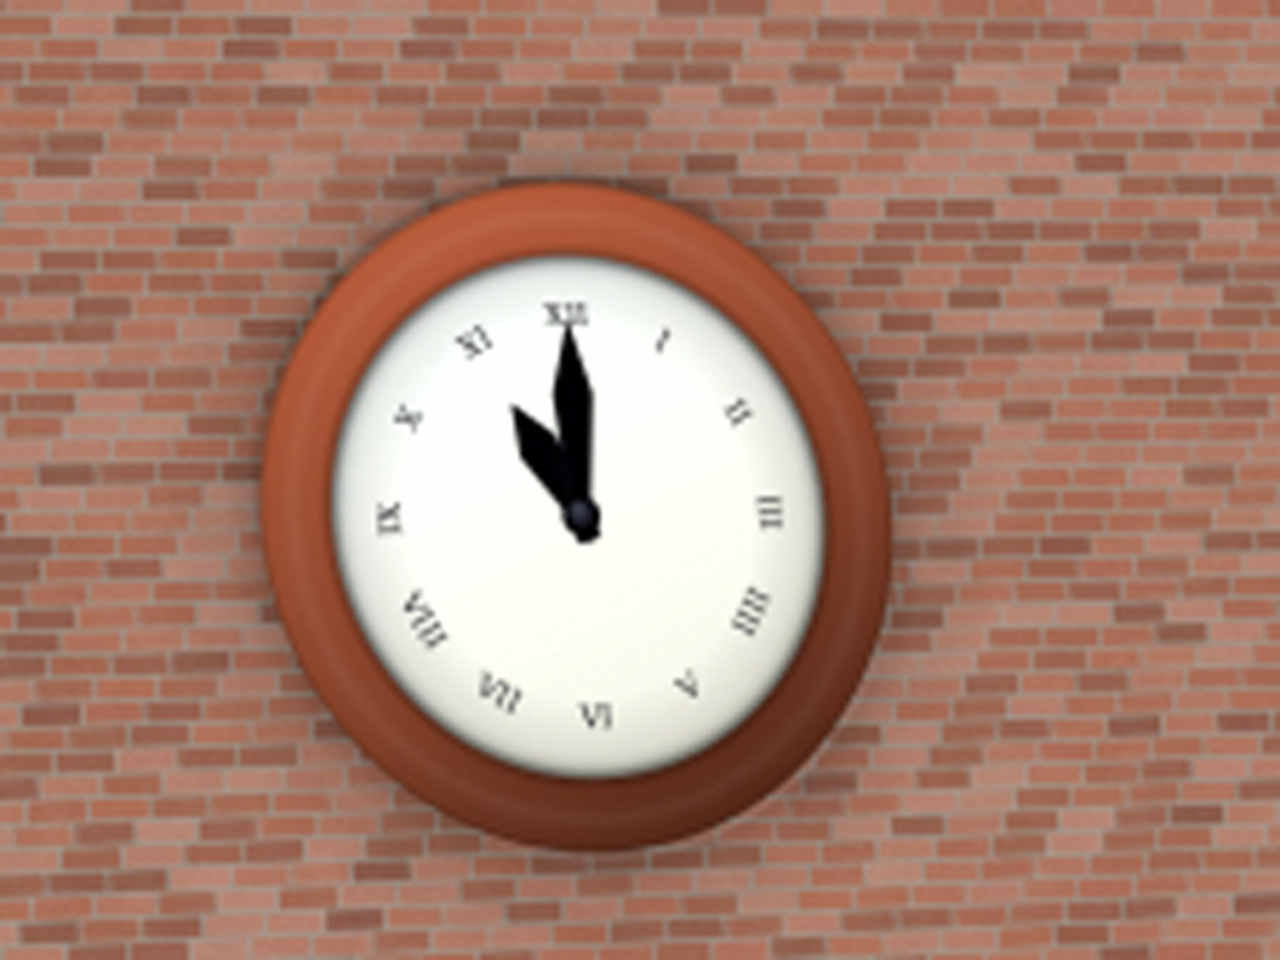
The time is 11,00
